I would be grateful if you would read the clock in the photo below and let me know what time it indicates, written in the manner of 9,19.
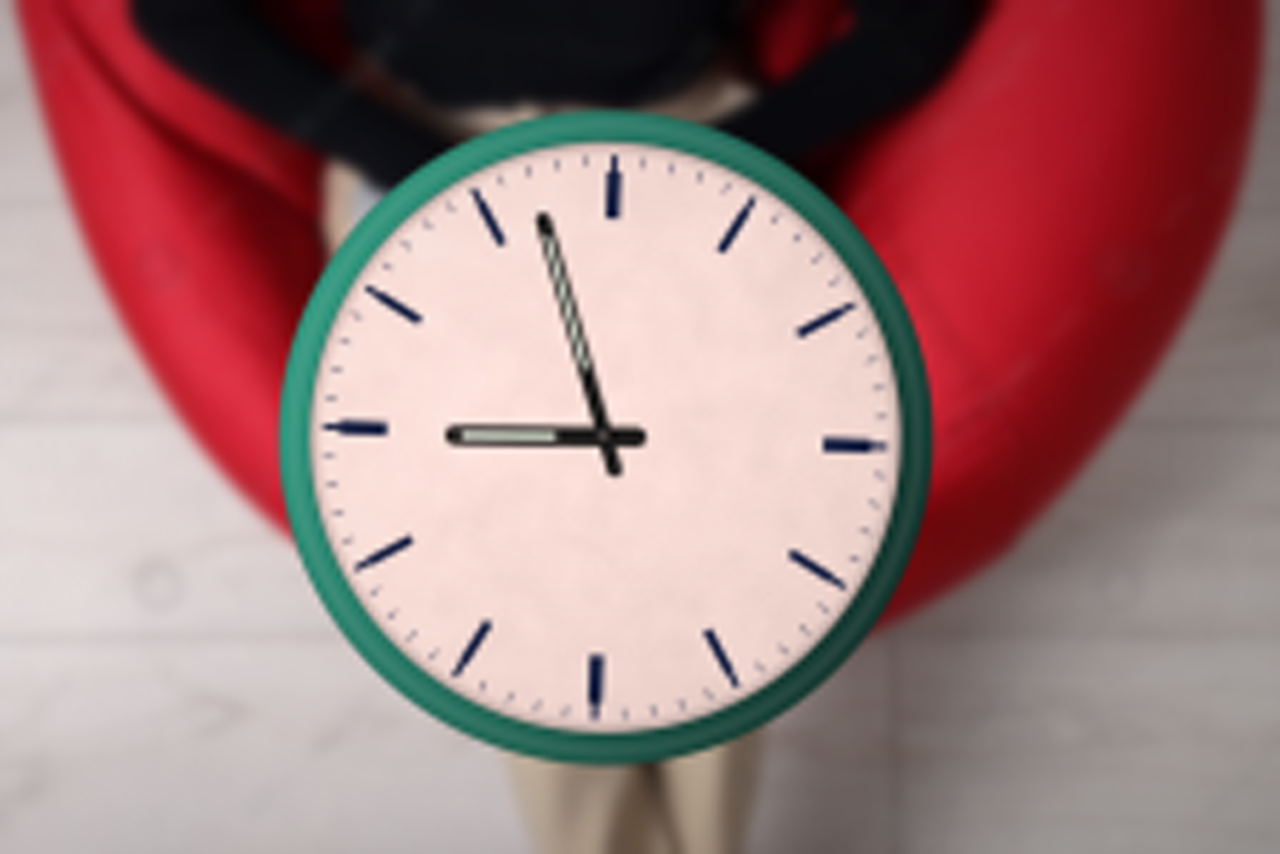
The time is 8,57
